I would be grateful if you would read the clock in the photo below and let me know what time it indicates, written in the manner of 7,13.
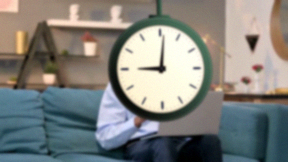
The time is 9,01
